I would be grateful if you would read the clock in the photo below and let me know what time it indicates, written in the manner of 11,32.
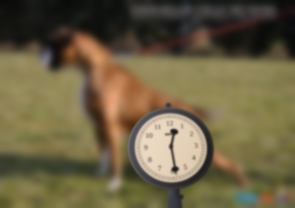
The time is 12,29
